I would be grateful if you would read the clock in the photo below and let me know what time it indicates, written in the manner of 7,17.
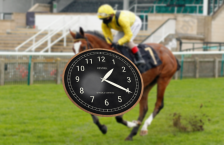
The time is 1,20
